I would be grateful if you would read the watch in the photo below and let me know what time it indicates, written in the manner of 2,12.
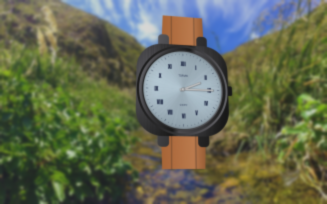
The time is 2,15
